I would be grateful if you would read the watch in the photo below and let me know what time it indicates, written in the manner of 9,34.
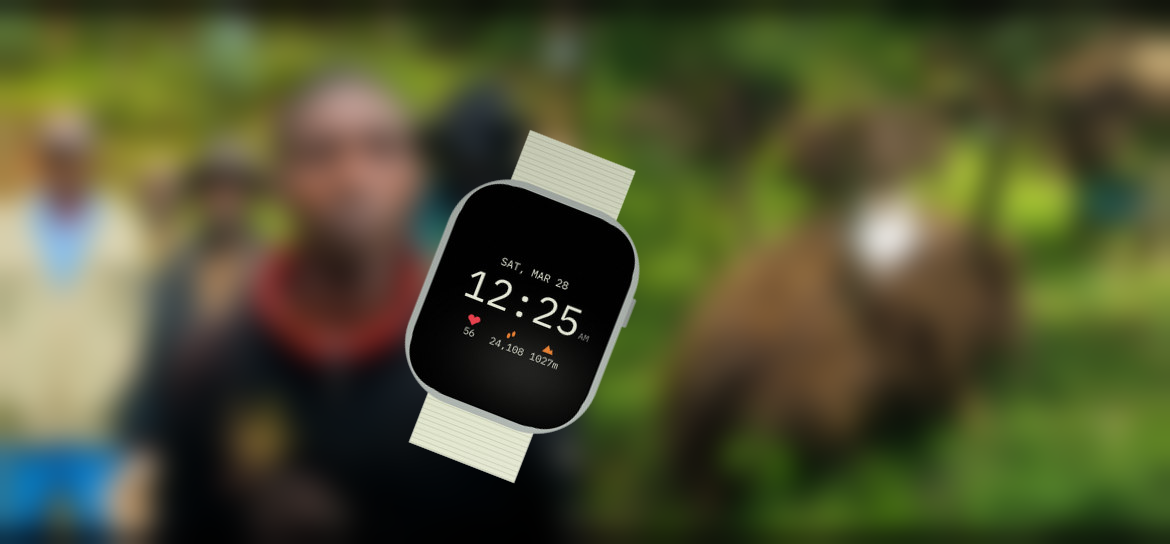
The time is 12,25
